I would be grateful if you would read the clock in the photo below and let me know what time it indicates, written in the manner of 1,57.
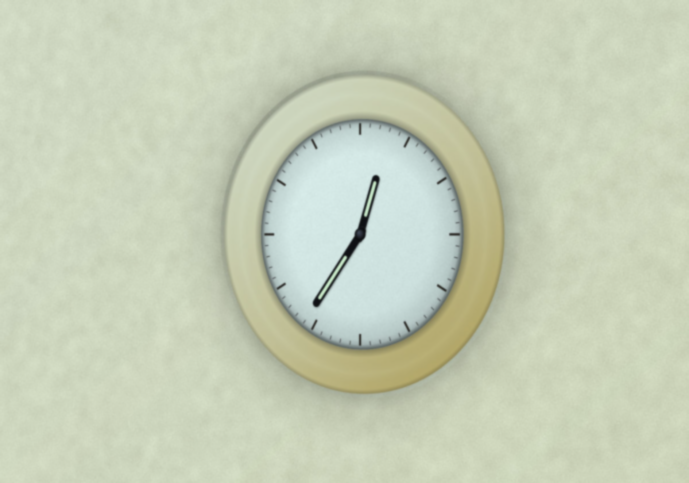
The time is 12,36
